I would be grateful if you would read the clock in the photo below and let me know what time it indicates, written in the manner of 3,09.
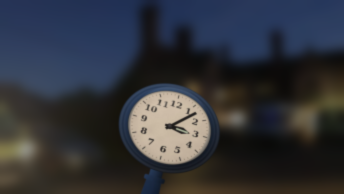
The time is 3,07
